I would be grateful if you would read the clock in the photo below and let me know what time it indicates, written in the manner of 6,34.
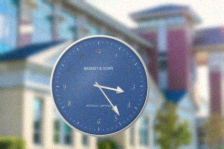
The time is 3,24
